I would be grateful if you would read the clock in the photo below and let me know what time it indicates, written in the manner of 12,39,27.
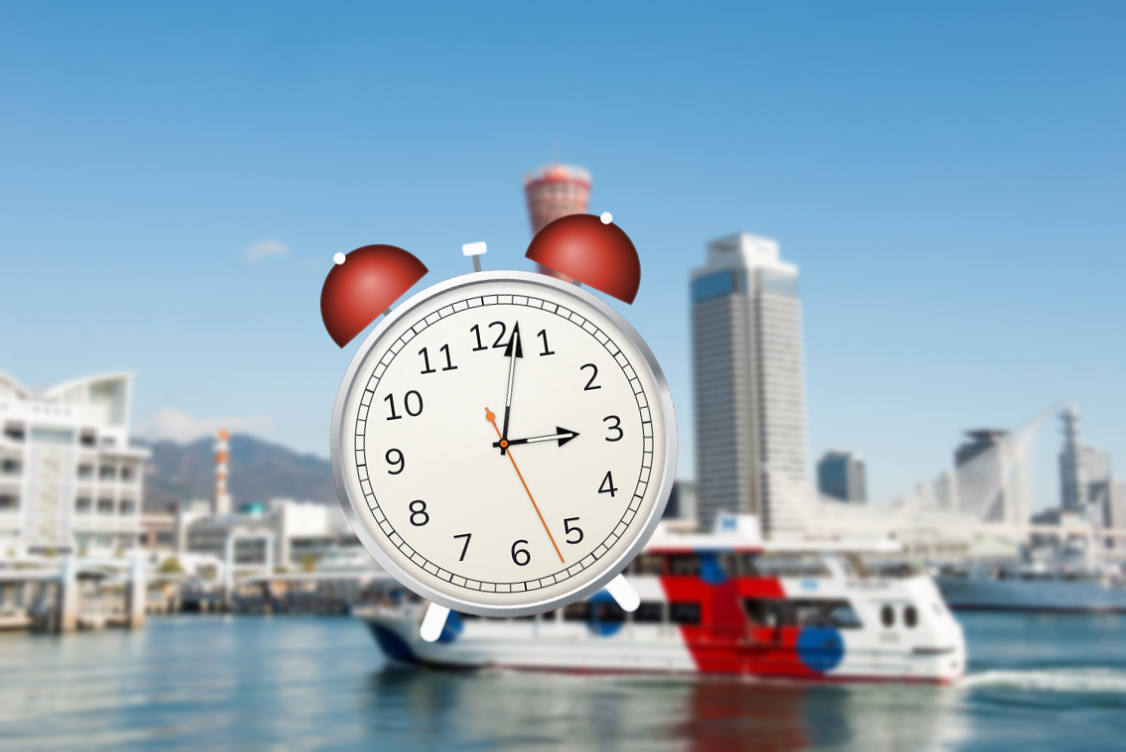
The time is 3,02,27
